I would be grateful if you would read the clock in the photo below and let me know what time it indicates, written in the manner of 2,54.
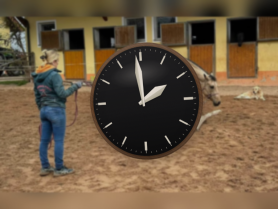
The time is 1,59
